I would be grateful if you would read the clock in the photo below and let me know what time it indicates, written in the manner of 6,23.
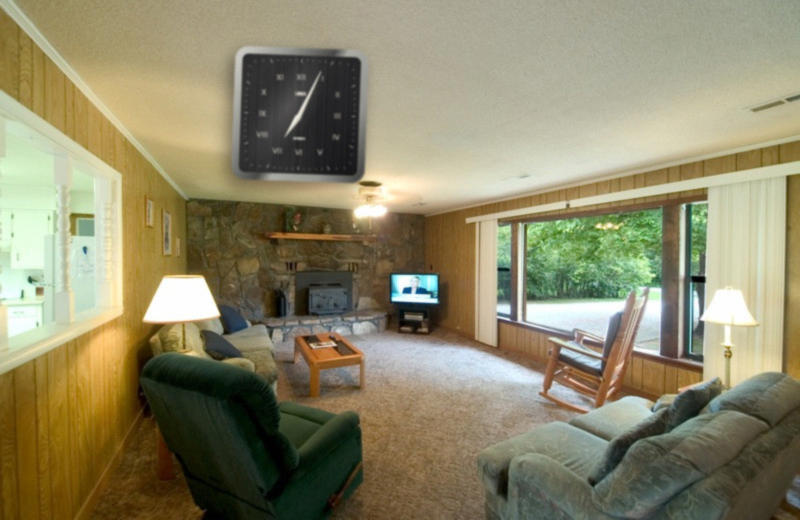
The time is 7,04
